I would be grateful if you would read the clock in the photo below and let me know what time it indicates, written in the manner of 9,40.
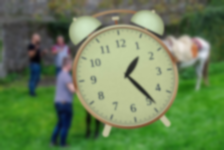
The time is 1,24
